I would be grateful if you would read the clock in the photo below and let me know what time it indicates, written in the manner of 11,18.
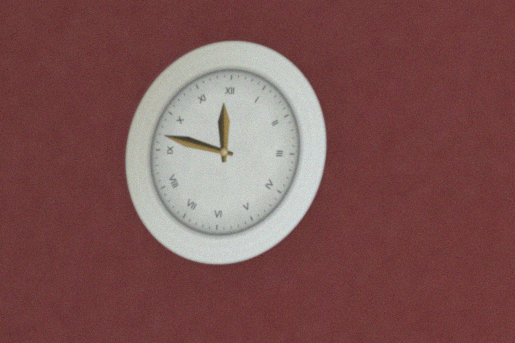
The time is 11,47
